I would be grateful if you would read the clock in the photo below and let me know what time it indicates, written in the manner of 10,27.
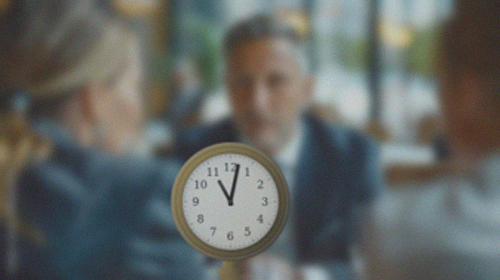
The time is 11,02
